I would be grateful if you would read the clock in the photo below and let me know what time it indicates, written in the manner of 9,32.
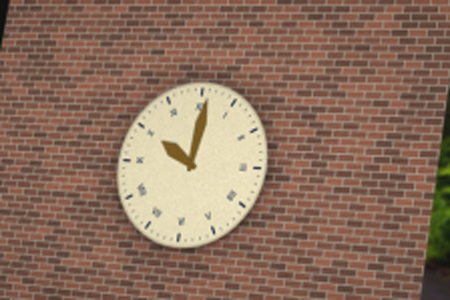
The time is 10,01
